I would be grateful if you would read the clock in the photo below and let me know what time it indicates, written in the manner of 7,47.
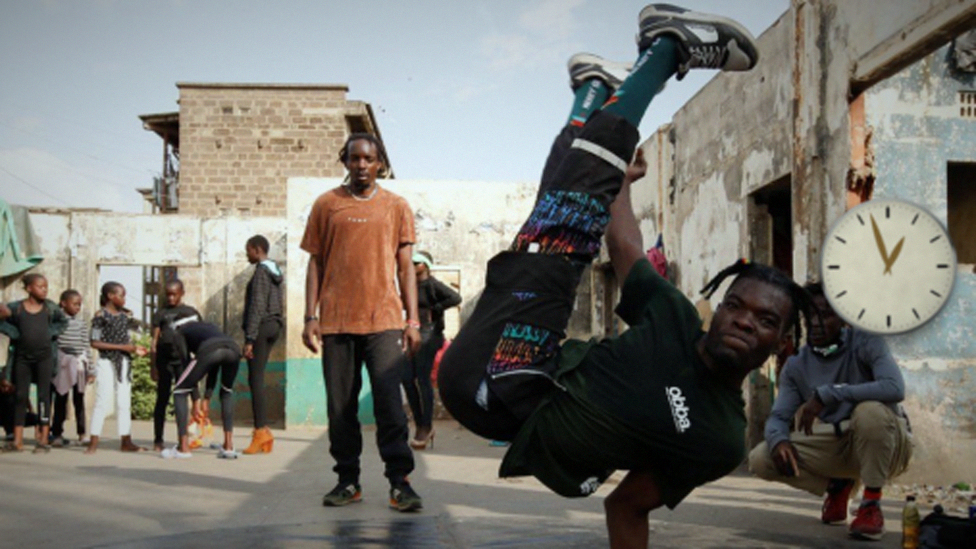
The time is 12,57
